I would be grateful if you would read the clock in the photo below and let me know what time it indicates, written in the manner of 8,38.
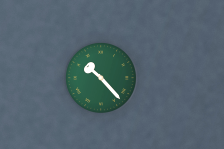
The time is 10,23
